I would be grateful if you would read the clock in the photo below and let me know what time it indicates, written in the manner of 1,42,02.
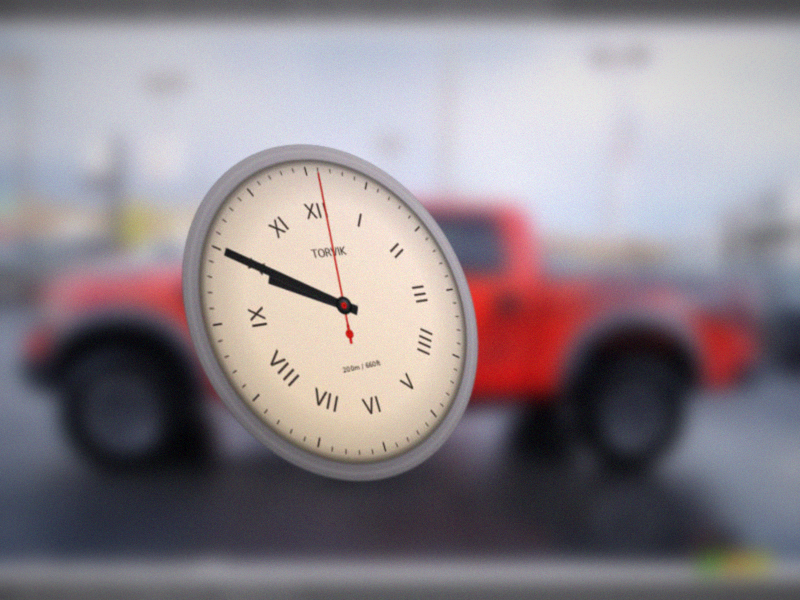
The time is 9,50,01
